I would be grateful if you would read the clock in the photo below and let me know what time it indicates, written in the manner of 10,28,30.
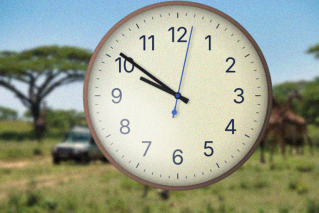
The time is 9,51,02
